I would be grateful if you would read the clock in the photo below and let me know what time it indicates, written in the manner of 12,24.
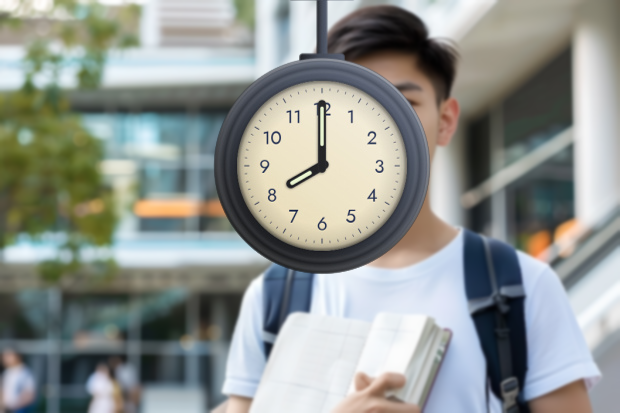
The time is 8,00
